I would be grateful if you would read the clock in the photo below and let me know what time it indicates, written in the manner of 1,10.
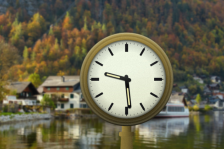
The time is 9,29
